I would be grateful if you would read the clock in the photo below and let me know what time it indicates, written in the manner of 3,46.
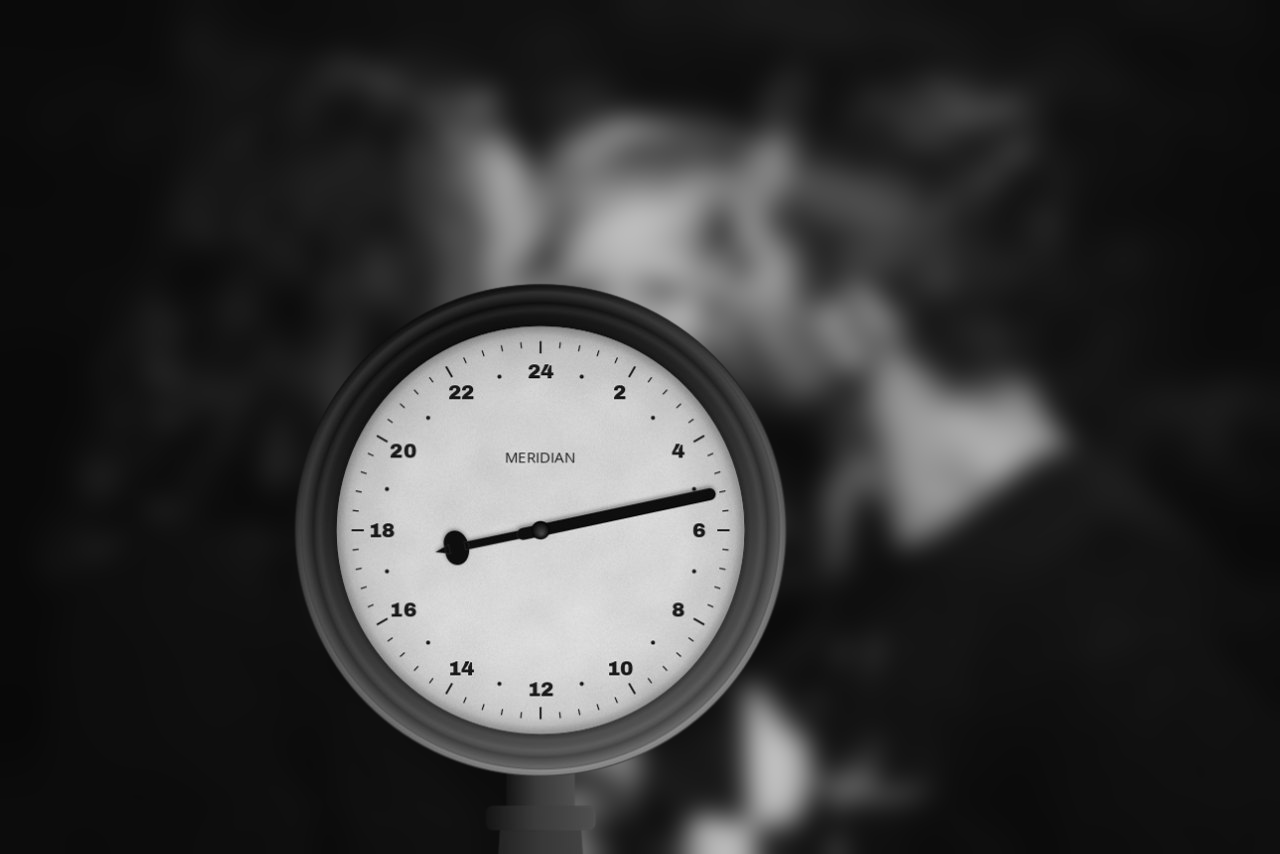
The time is 17,13
